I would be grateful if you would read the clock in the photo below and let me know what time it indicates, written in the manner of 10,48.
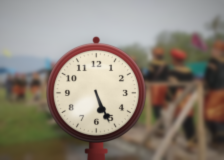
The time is 5,26
